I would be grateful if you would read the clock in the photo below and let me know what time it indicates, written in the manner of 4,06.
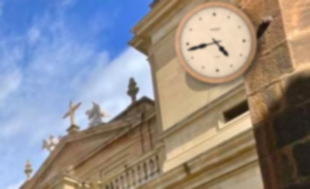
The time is 4,43
